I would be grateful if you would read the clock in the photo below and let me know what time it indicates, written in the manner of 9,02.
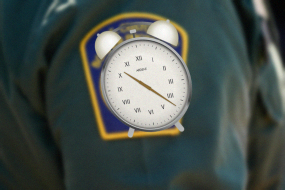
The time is 10,22
